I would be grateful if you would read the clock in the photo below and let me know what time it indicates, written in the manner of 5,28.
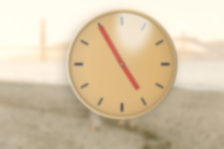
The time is 4,55
